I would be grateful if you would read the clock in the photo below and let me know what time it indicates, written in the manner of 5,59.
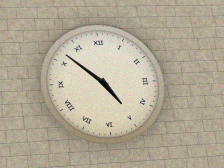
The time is 4,52
